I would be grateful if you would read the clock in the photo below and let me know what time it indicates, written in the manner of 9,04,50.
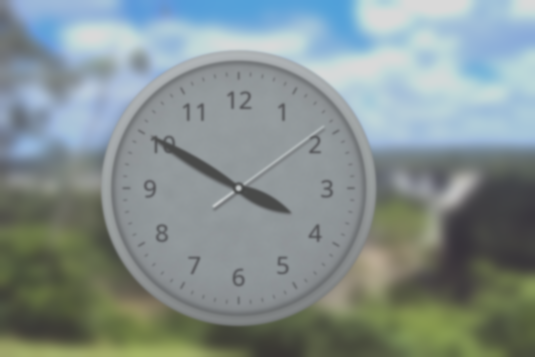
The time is 3,50,09
